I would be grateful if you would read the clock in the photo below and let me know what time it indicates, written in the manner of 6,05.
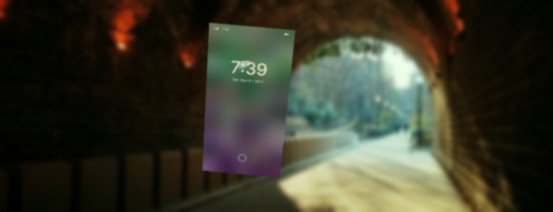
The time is 7,39
